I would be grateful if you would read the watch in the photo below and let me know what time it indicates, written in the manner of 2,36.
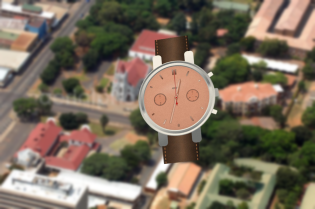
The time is 12,33
